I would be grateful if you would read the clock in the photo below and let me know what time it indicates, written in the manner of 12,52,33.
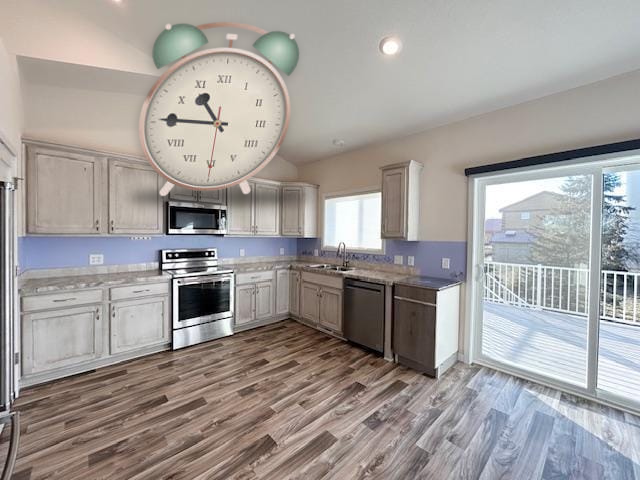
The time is 10,45,30
